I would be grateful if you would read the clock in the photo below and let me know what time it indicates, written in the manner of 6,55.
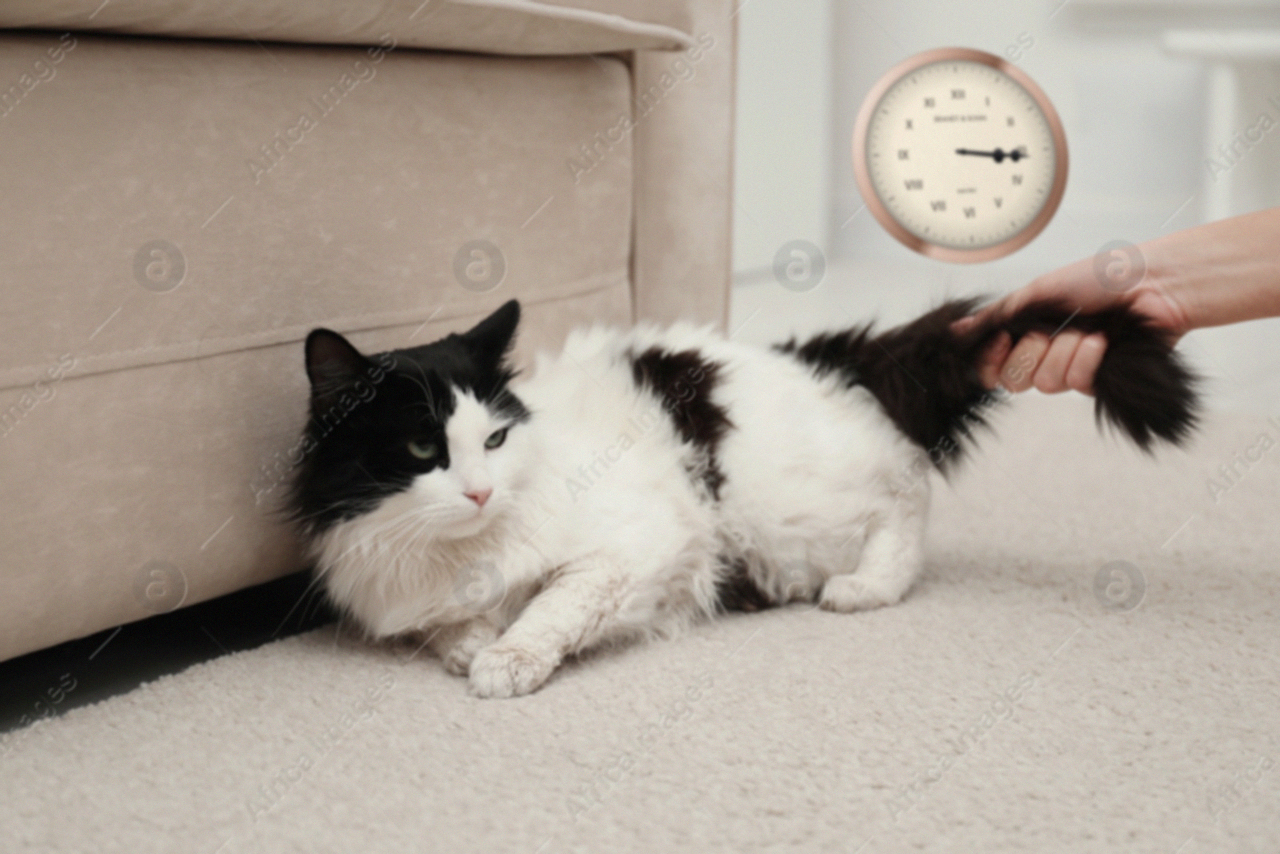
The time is 3,16
